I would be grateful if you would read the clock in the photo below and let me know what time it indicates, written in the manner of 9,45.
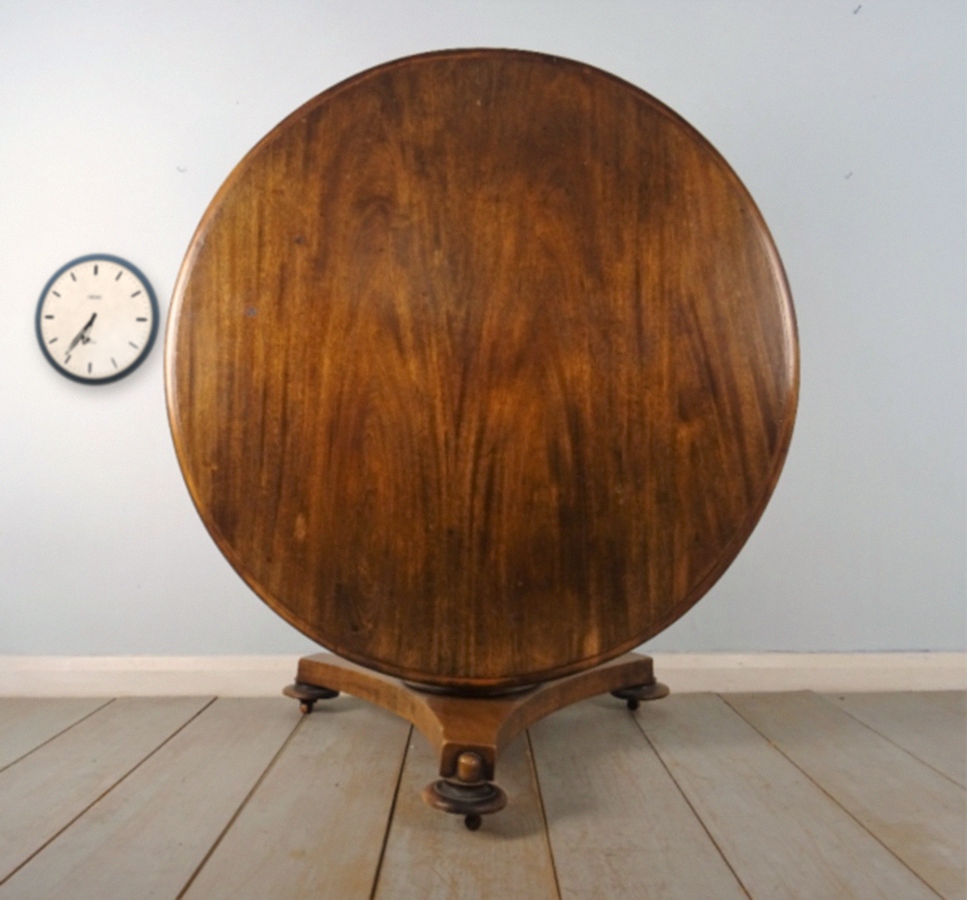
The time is 6,36
